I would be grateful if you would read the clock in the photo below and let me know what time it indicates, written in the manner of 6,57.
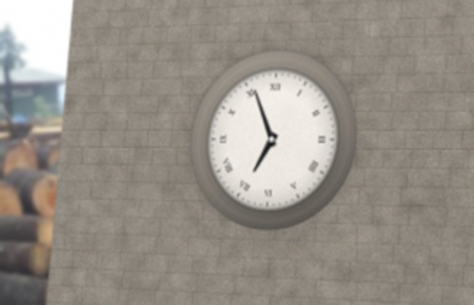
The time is 6,56
